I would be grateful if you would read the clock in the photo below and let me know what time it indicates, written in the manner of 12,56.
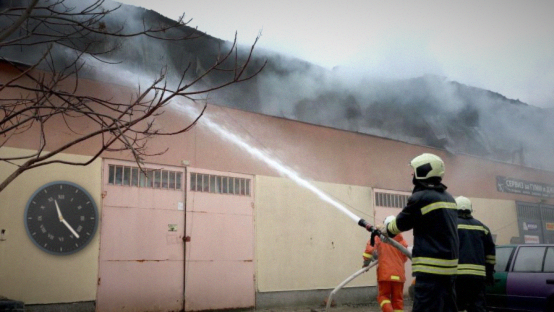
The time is 11,23
